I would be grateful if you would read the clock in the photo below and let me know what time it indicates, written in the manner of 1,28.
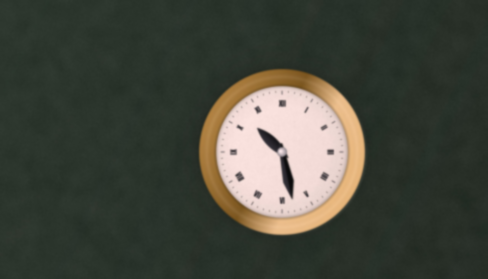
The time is 10,28
